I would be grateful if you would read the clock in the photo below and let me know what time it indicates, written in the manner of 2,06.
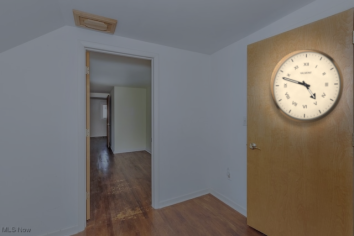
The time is 4,48
